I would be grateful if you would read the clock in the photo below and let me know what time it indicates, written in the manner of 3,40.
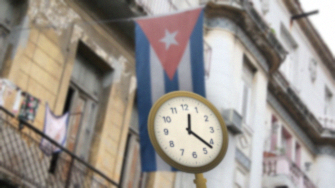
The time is 12,22
